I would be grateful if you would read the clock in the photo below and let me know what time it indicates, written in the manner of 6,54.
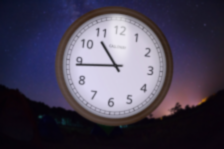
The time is 10,44
